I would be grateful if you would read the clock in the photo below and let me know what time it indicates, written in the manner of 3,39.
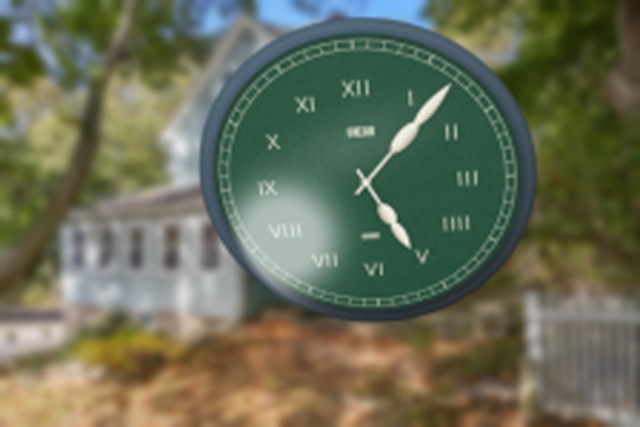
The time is 5,07
